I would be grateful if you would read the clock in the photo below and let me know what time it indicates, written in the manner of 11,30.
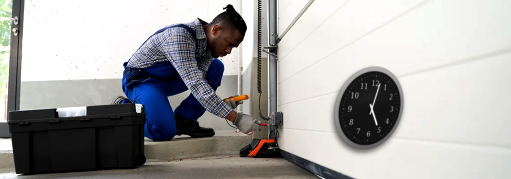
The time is 5,02
